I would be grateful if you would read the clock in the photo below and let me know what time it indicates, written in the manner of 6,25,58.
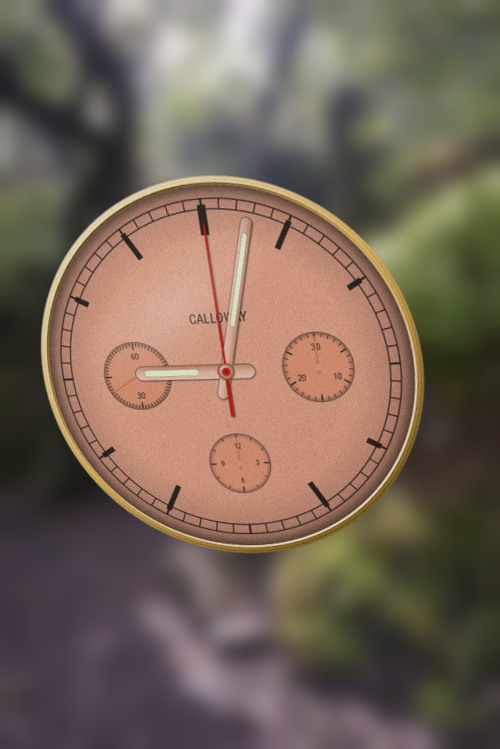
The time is 9,02,40
